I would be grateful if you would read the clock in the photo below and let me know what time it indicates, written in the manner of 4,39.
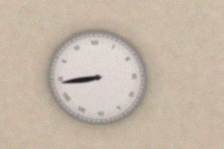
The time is 8,44
